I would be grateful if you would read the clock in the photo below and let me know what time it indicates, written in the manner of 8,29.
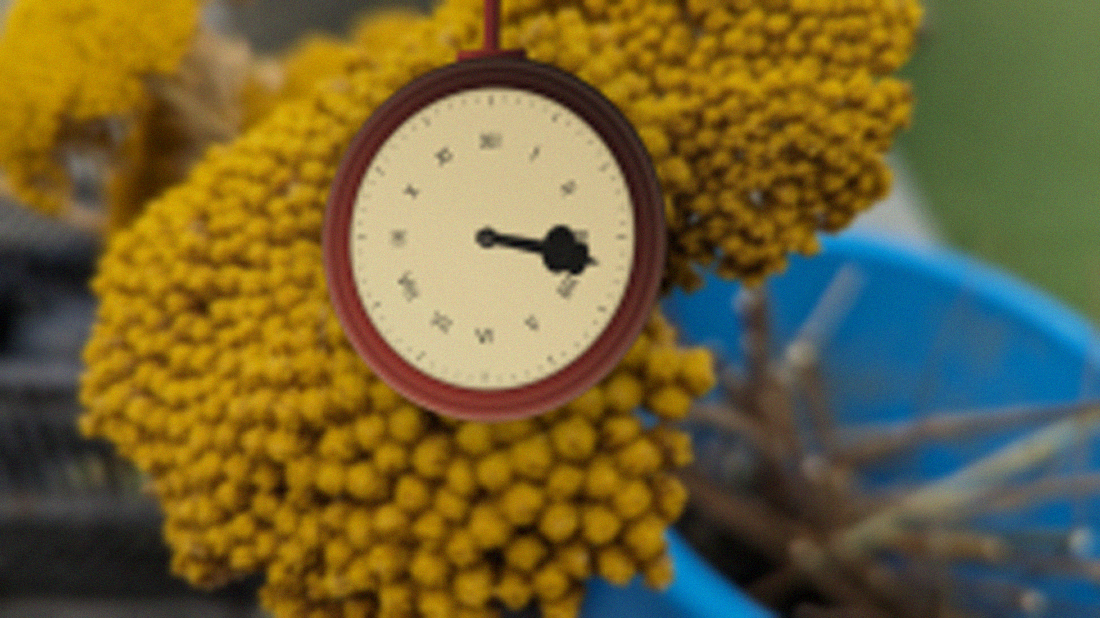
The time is 3,17
